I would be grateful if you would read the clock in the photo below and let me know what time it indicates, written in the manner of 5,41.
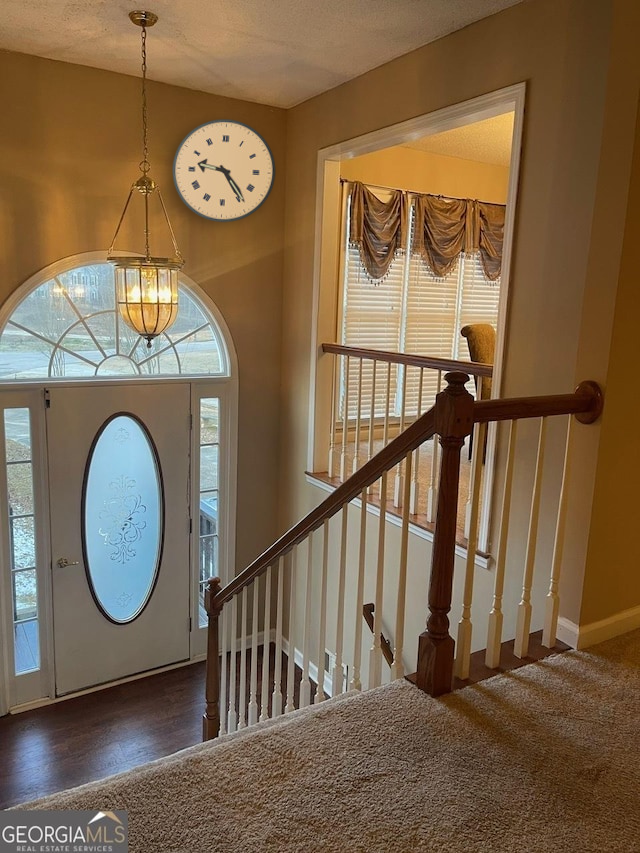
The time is 9,24
